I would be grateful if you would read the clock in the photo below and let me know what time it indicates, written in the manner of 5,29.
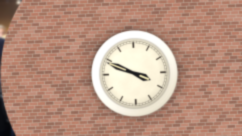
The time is 3,49
